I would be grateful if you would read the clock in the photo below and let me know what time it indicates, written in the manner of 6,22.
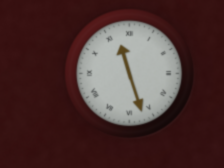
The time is 11,27
